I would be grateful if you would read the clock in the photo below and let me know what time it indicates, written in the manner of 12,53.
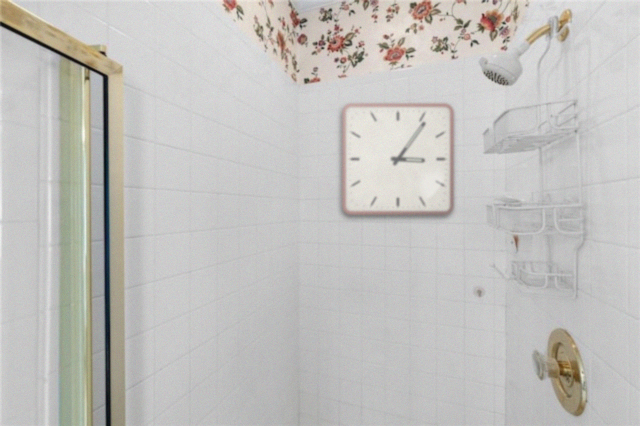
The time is 3,06
